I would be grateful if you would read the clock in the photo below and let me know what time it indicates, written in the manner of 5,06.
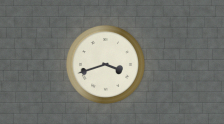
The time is 3,42
